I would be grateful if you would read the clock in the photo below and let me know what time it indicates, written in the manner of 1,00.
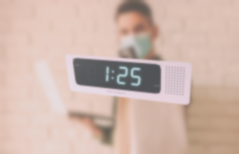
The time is 1,25
